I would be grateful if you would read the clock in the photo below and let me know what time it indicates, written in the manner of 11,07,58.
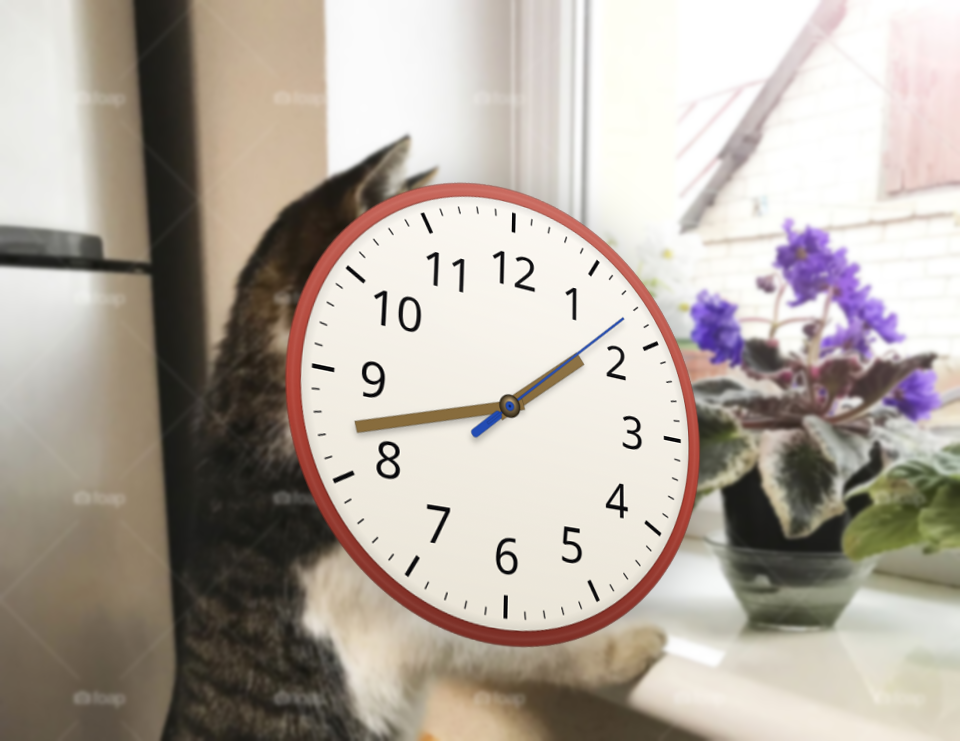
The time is 1,42,08
